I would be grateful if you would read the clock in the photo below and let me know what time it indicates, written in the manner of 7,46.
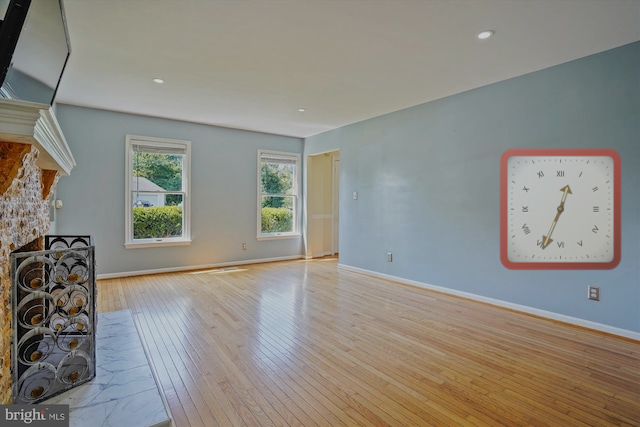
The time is 12,34
